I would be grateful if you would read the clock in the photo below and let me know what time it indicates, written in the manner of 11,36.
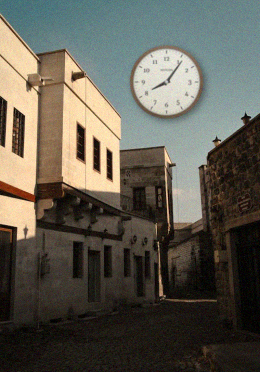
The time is 8,06
